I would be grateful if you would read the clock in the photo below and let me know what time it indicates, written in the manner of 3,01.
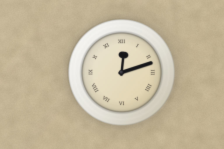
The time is 12,12
